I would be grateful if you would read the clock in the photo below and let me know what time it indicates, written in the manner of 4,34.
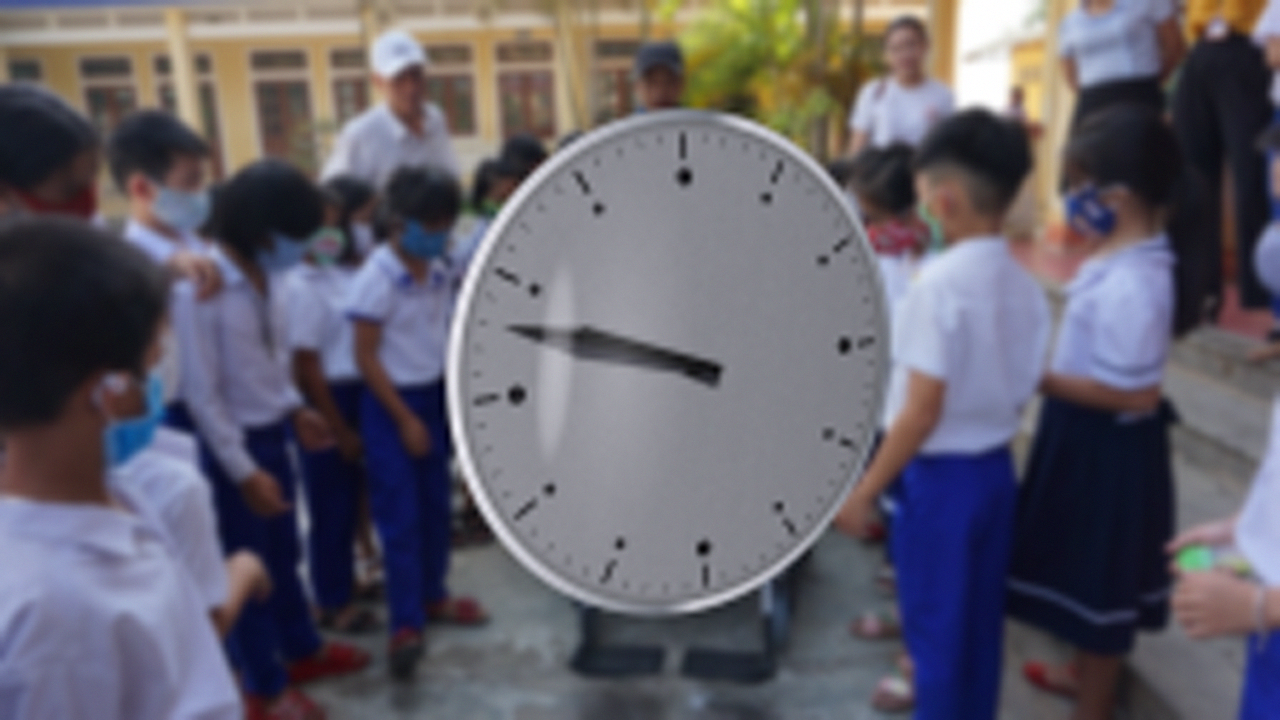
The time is 9,48
